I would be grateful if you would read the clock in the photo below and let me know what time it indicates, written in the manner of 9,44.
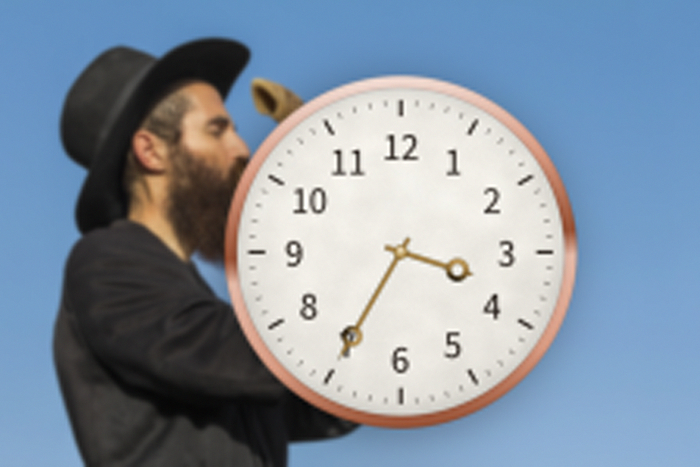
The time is 3,35
